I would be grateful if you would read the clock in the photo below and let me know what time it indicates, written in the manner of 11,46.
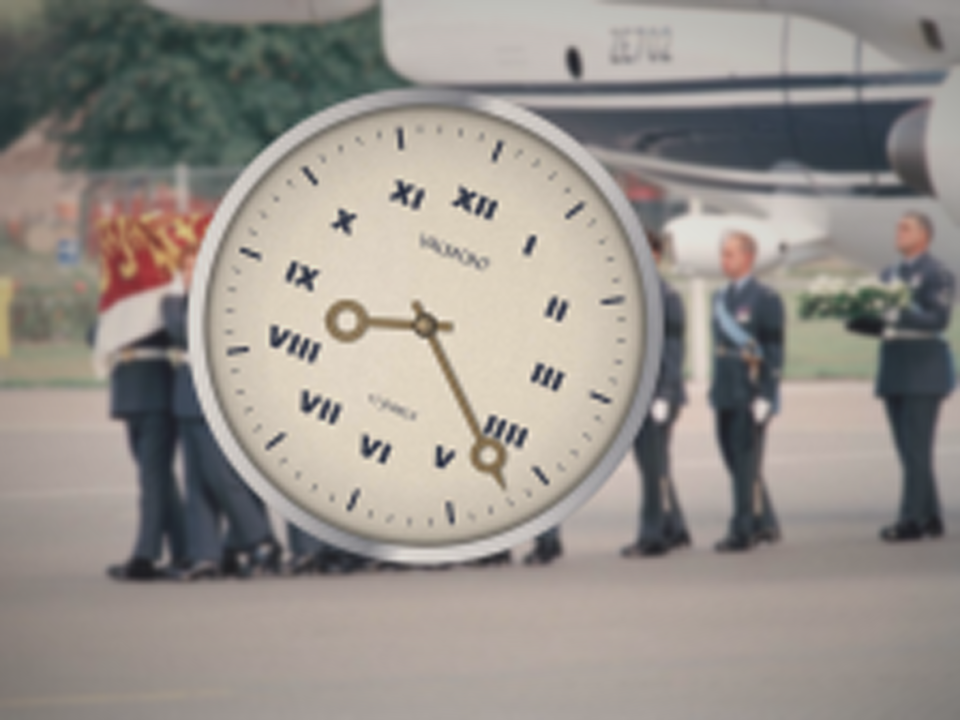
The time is 8,22
